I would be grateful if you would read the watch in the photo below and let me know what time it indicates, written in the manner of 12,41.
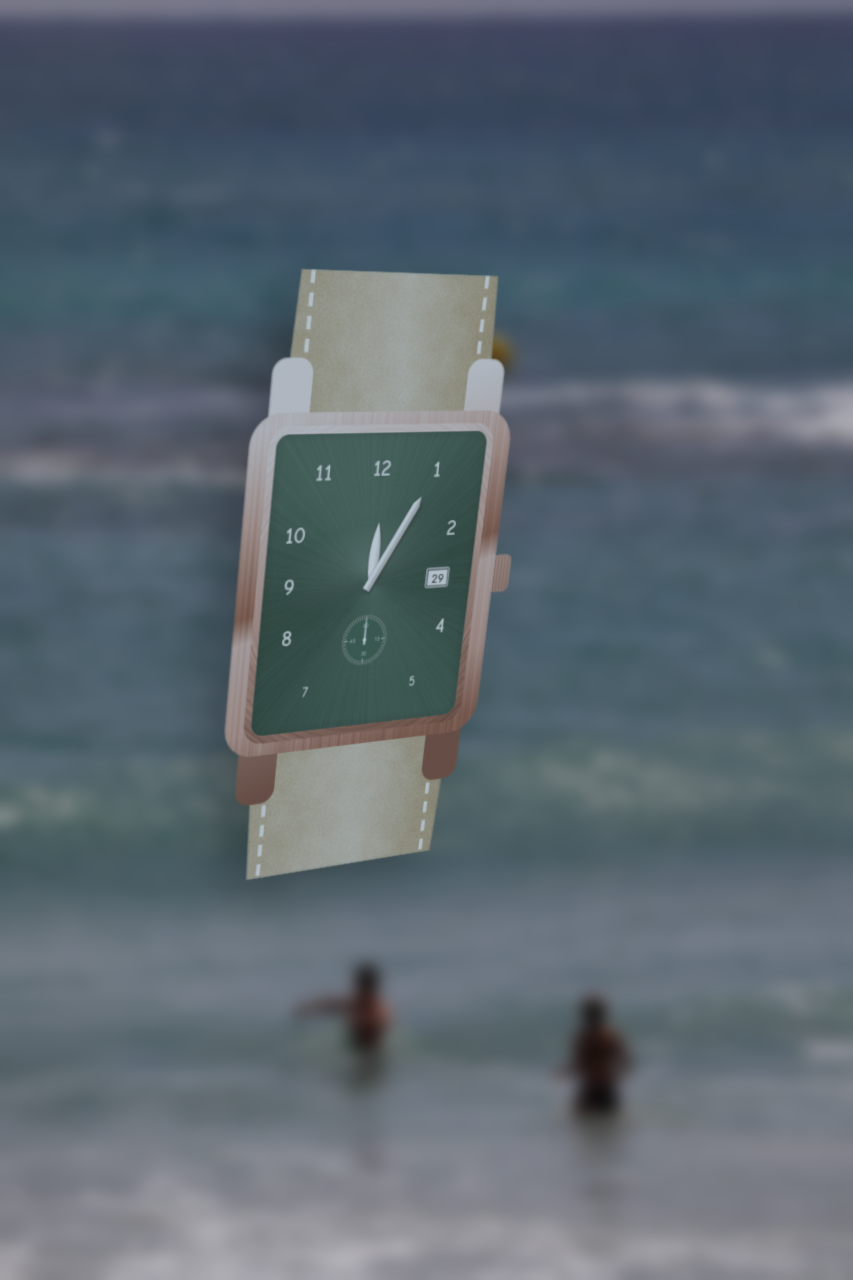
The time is 12,05
